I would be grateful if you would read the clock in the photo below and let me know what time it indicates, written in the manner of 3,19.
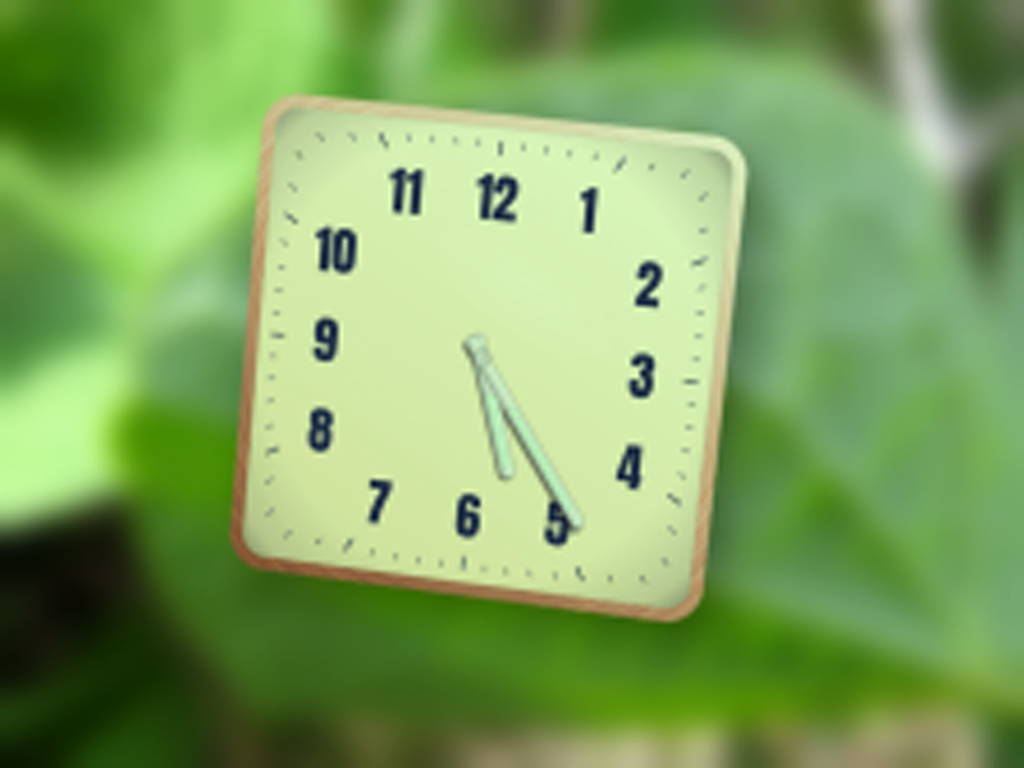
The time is 5,24
